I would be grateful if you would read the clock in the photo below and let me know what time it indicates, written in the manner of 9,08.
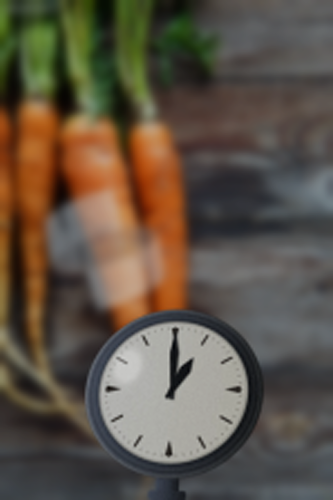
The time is 1,00
